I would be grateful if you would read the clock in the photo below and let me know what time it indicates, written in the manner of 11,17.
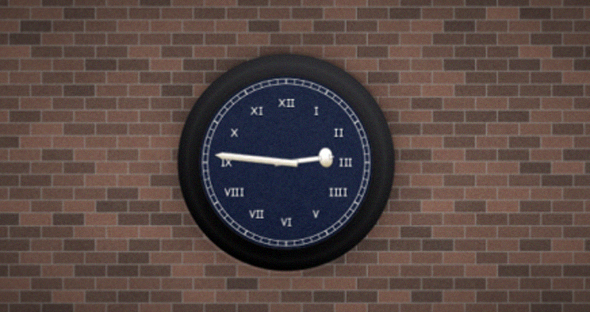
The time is 2,46
